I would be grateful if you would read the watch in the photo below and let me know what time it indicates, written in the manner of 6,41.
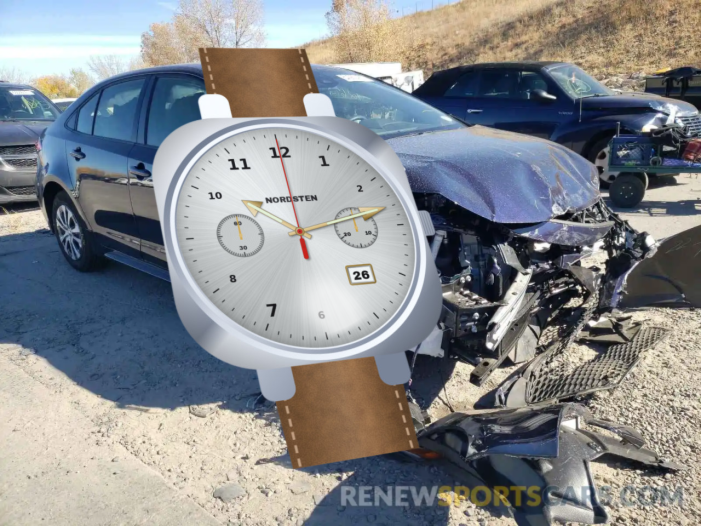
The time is 10,13
